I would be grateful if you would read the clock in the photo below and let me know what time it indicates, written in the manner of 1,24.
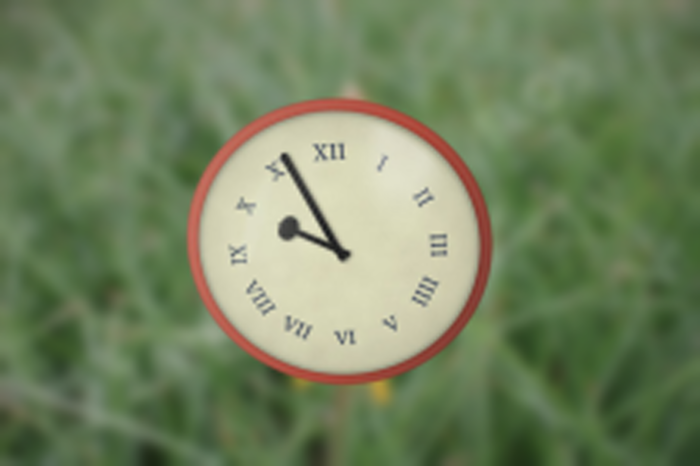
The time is 9,56
